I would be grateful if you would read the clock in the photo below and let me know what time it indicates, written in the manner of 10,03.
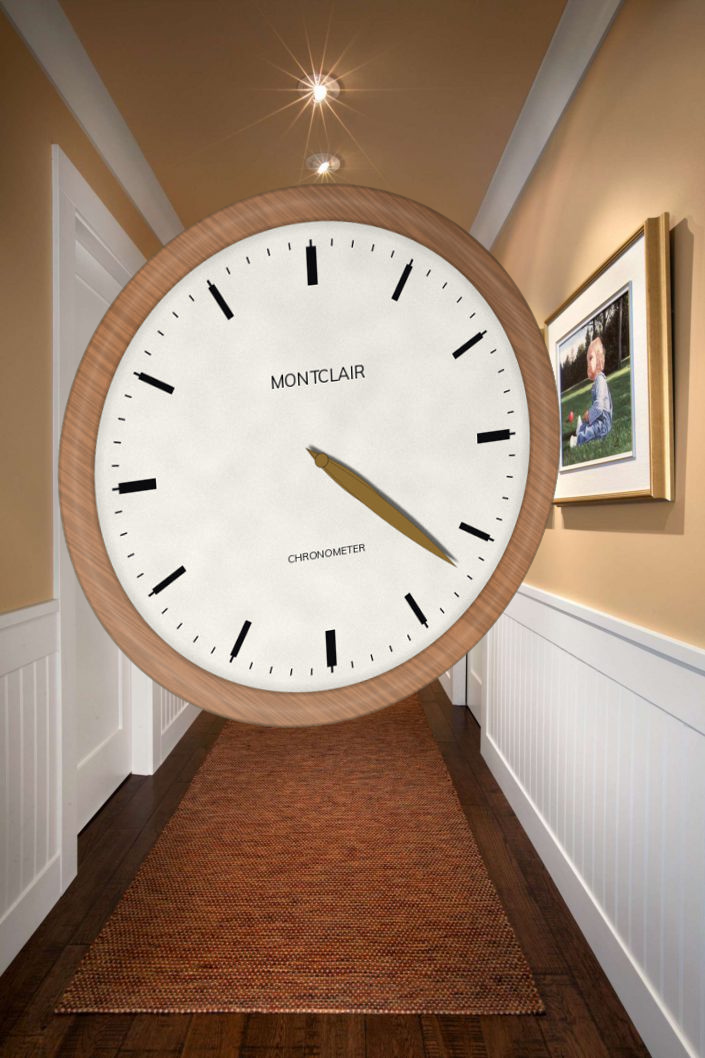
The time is 4,22
